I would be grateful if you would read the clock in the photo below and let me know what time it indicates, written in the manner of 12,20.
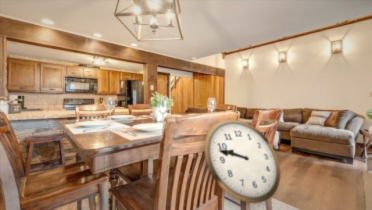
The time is 9,48
